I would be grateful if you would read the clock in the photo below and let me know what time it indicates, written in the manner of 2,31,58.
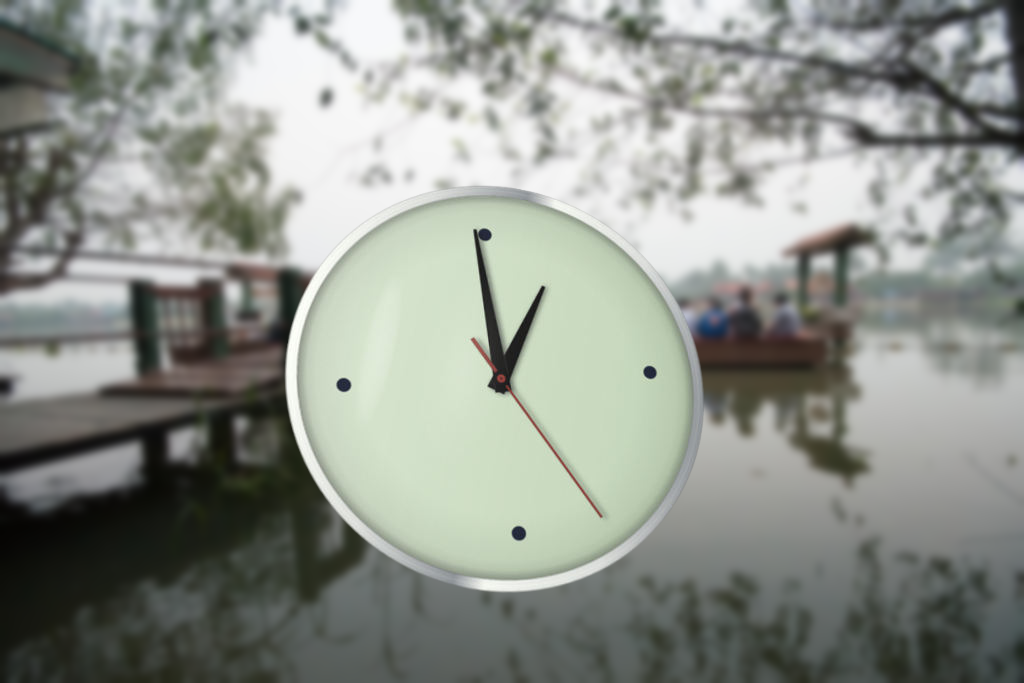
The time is 12,59,25
